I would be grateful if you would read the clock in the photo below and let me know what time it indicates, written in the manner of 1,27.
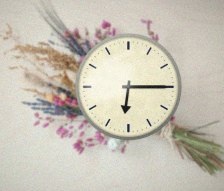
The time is 6,15
